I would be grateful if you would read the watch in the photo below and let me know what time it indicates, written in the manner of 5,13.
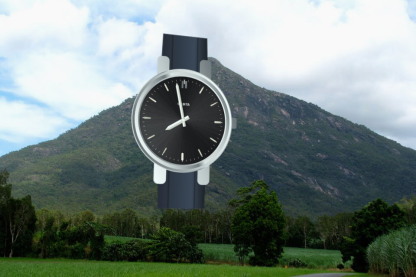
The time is 7,58
